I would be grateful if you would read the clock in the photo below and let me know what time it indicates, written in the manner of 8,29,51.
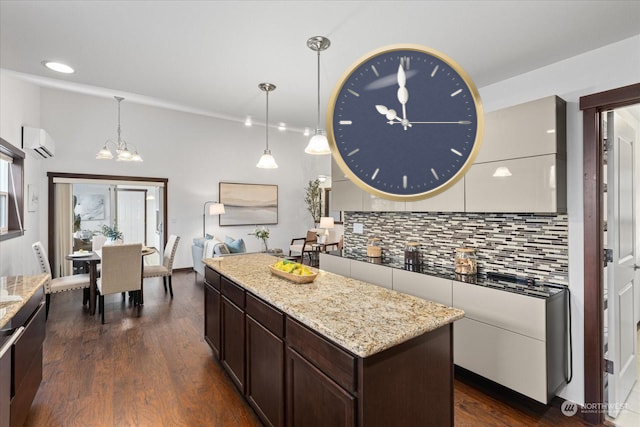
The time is 9,59,15
